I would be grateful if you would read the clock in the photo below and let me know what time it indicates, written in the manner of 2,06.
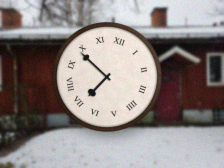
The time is 6,49
